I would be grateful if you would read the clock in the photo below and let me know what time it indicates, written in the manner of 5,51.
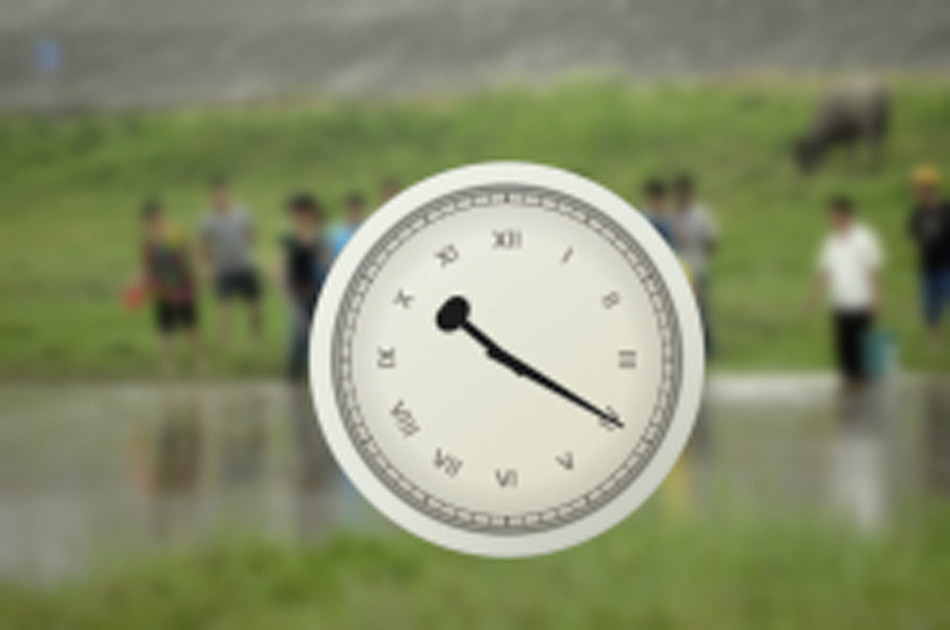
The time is 10,20
